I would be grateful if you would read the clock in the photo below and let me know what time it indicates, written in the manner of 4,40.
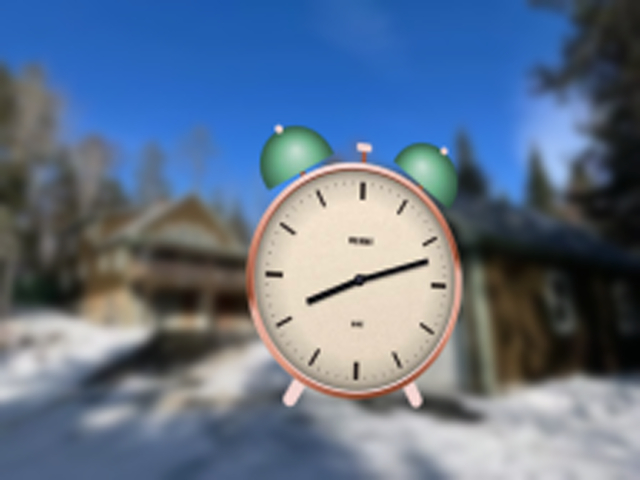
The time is 8,12
